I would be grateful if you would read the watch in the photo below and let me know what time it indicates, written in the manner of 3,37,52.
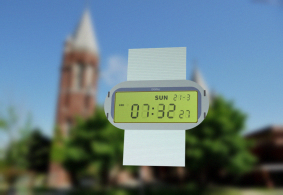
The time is 7,32,27
